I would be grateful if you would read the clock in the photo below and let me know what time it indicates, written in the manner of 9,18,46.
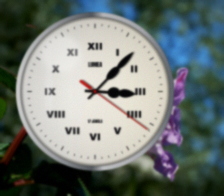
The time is 3,07,21
